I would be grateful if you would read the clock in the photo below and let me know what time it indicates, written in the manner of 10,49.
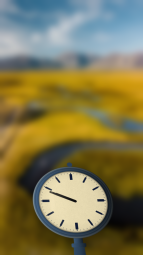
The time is 9,49
